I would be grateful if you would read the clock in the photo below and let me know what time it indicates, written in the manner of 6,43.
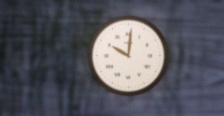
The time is 10,01
